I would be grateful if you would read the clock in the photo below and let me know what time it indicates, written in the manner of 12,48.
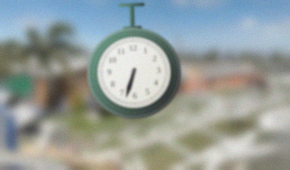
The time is 6,33
